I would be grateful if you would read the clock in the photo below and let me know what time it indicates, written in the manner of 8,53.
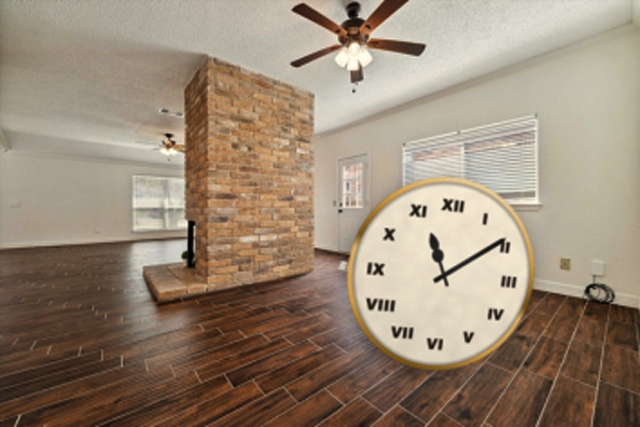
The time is 11,09
